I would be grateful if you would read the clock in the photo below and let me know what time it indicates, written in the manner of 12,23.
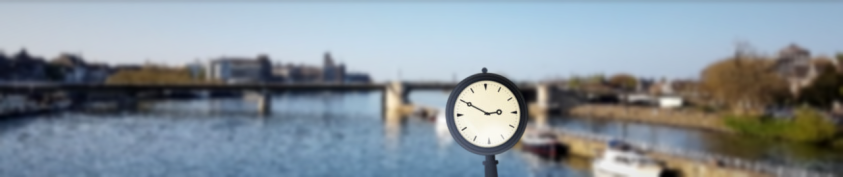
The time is 2,50
